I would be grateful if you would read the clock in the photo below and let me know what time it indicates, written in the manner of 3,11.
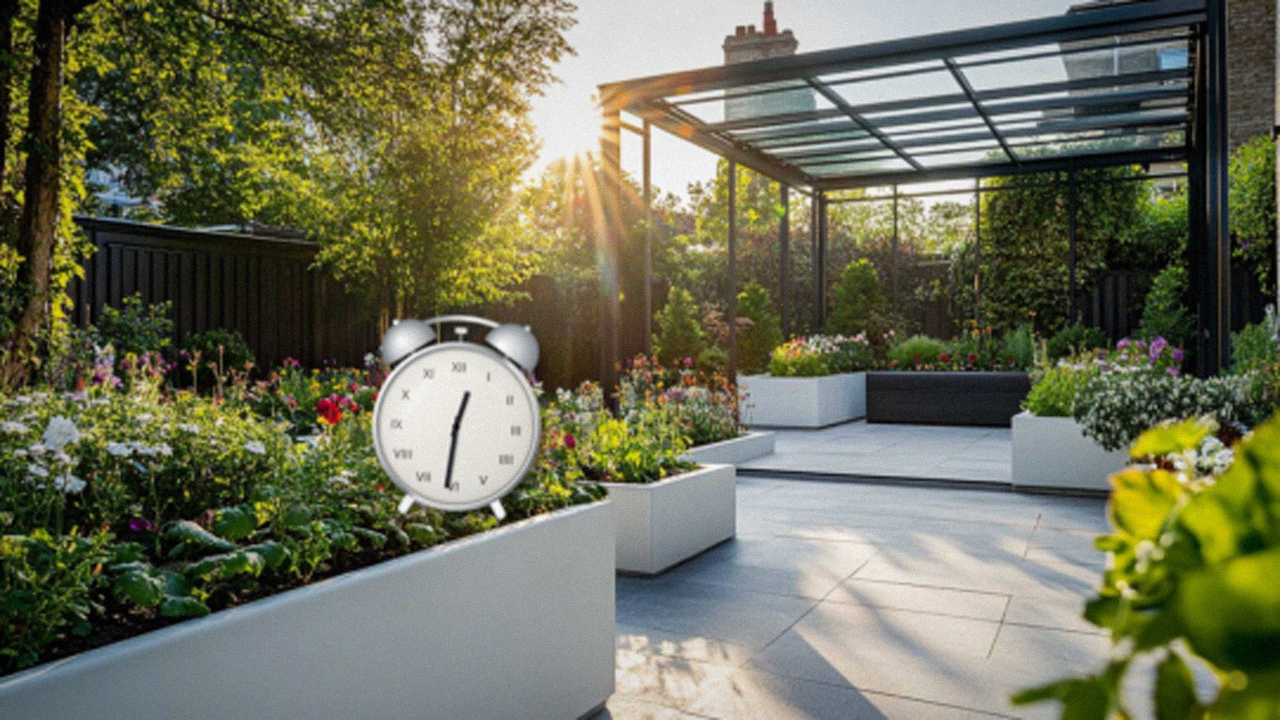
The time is 12,31
